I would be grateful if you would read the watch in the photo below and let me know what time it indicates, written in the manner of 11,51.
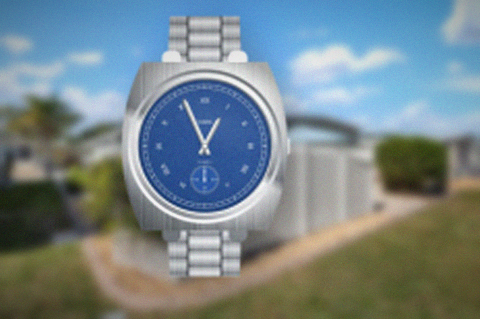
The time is 12,56
